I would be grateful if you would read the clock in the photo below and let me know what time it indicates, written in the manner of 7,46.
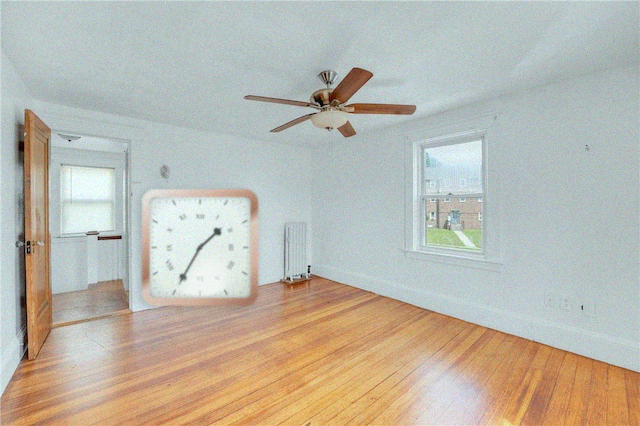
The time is 1,35
